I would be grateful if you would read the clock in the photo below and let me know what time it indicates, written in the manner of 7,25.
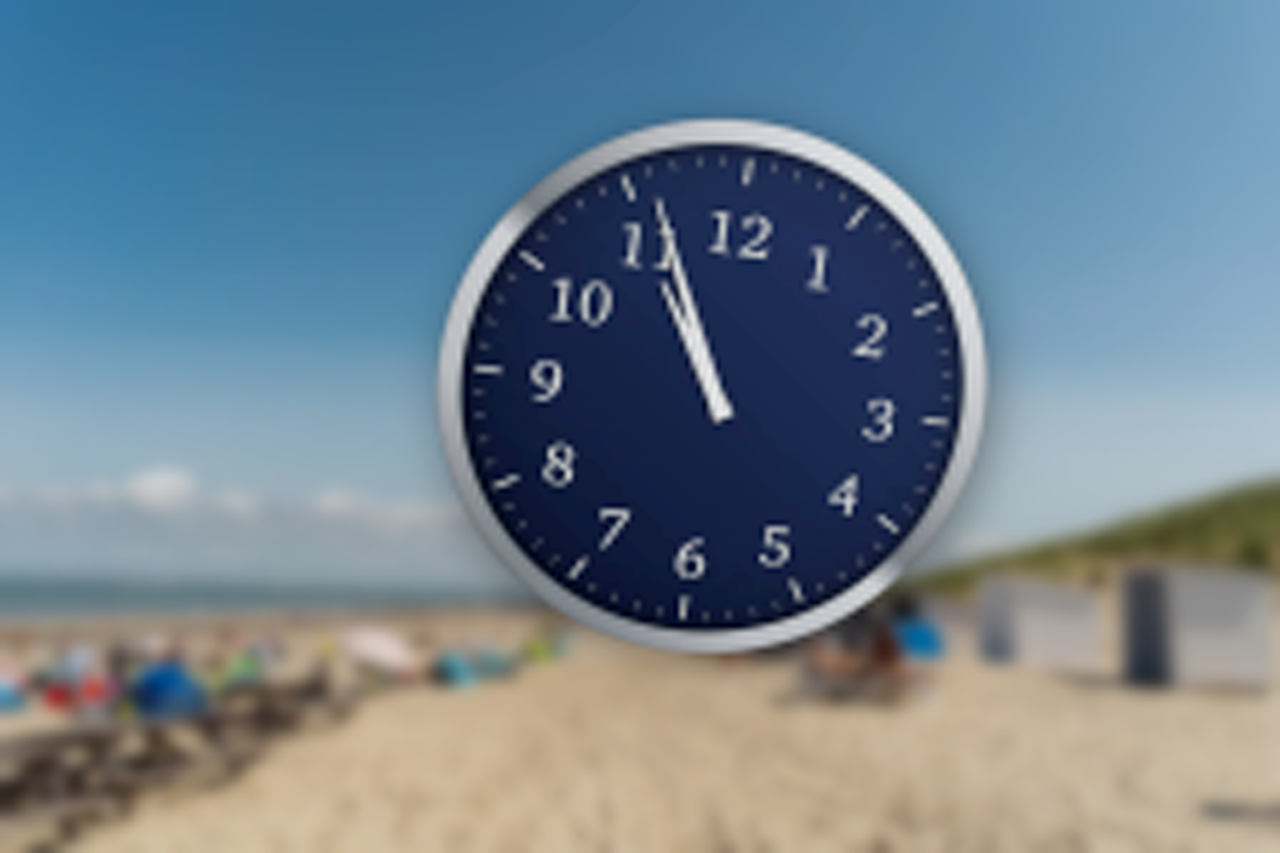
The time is 10,56
